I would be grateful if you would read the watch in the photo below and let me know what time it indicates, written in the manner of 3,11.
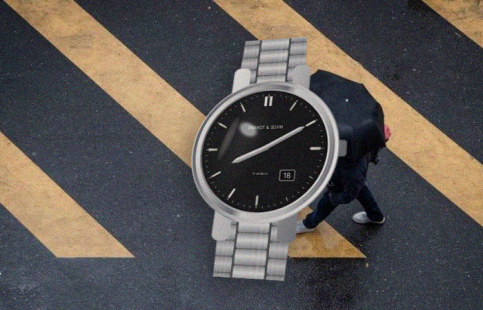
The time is 8,10
